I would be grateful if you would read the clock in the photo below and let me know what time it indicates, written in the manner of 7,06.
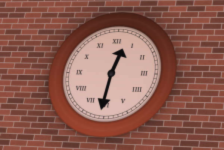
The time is 12,31
